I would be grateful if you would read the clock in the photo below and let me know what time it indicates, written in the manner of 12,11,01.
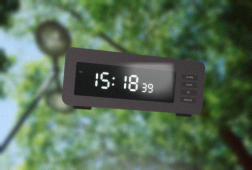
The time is 15,18,39
